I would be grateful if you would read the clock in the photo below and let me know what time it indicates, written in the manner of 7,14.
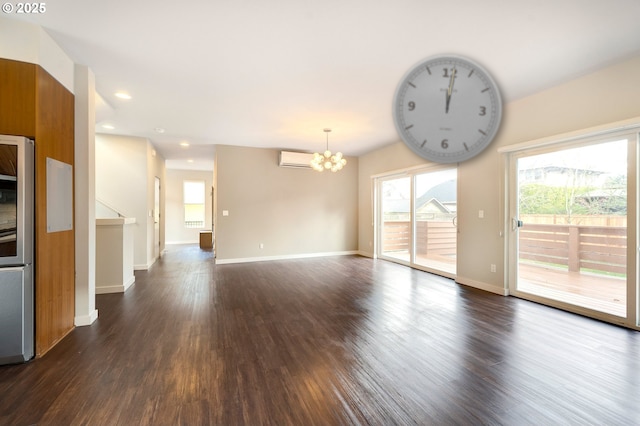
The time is 12,01
